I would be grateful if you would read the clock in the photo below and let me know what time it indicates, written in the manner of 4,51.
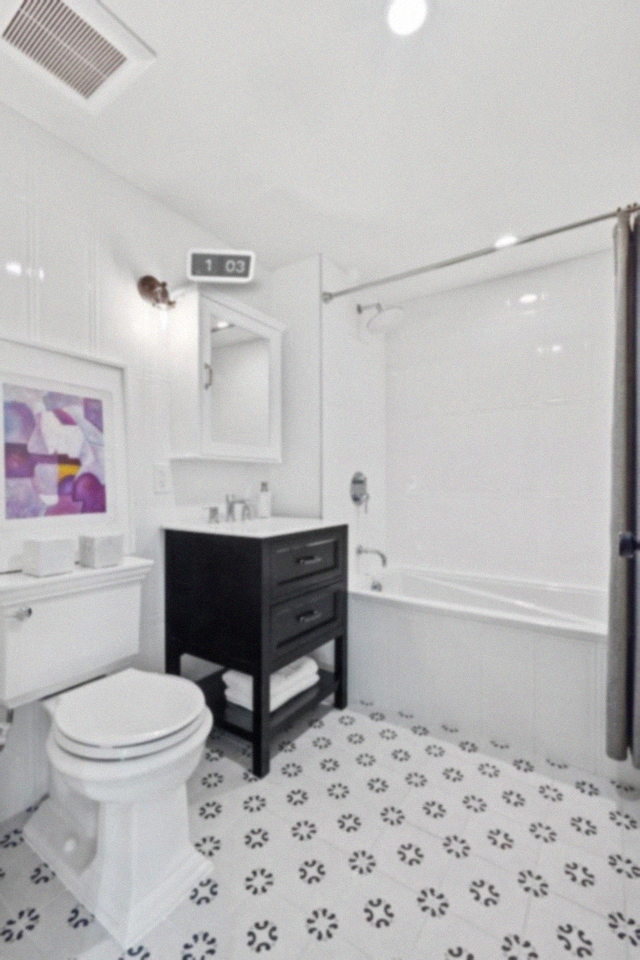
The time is 1,03
